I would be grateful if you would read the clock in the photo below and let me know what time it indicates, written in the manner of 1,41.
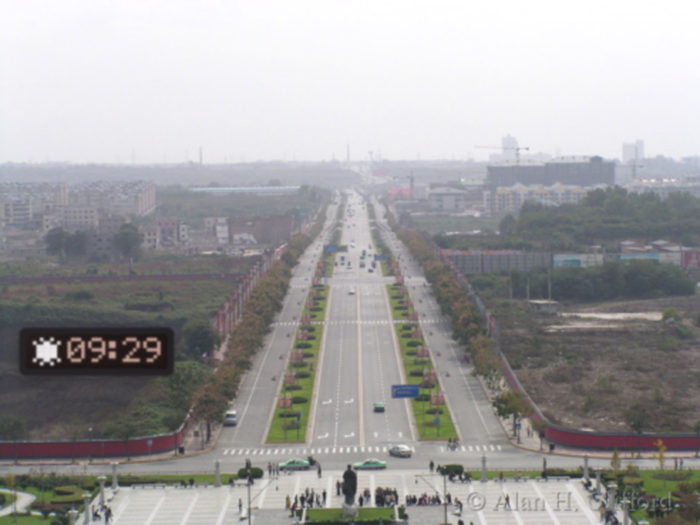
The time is 9,29
